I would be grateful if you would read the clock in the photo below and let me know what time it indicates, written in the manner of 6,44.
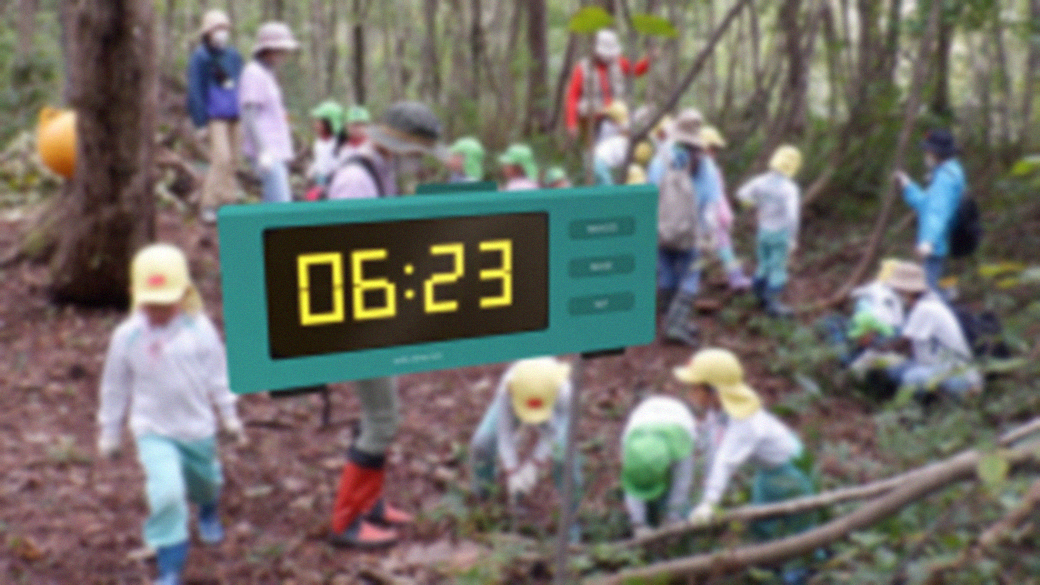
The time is 6,23
